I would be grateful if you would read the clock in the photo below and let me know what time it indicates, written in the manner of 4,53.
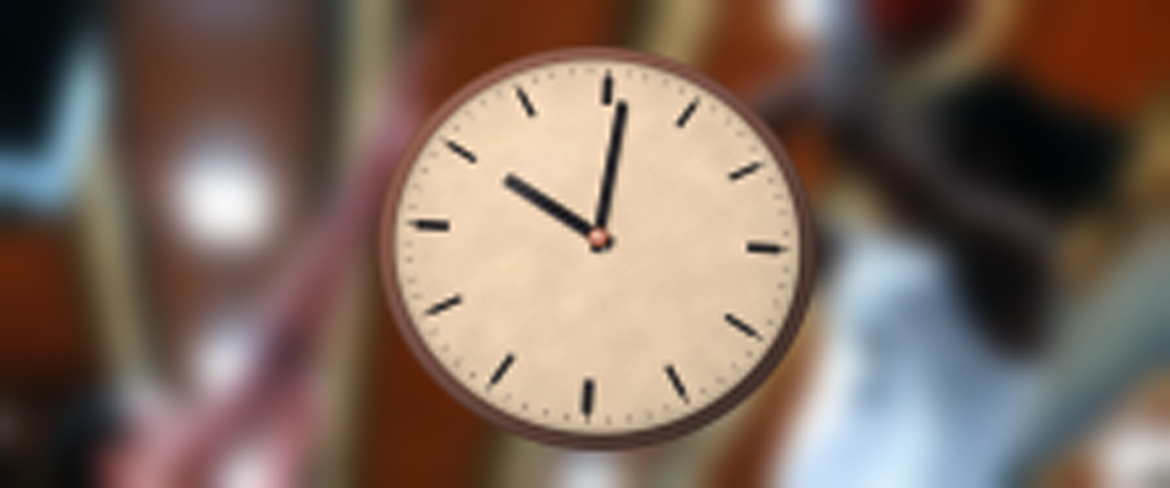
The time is 10,01
